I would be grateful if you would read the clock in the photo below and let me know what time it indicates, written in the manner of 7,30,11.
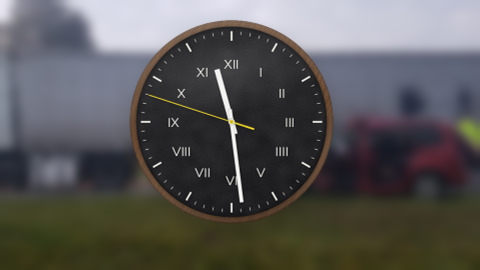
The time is 11,28,48
